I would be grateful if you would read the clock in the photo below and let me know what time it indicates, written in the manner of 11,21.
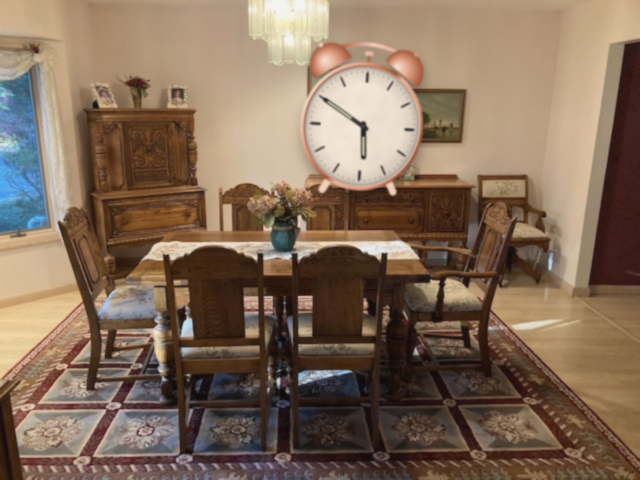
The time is 5,50
